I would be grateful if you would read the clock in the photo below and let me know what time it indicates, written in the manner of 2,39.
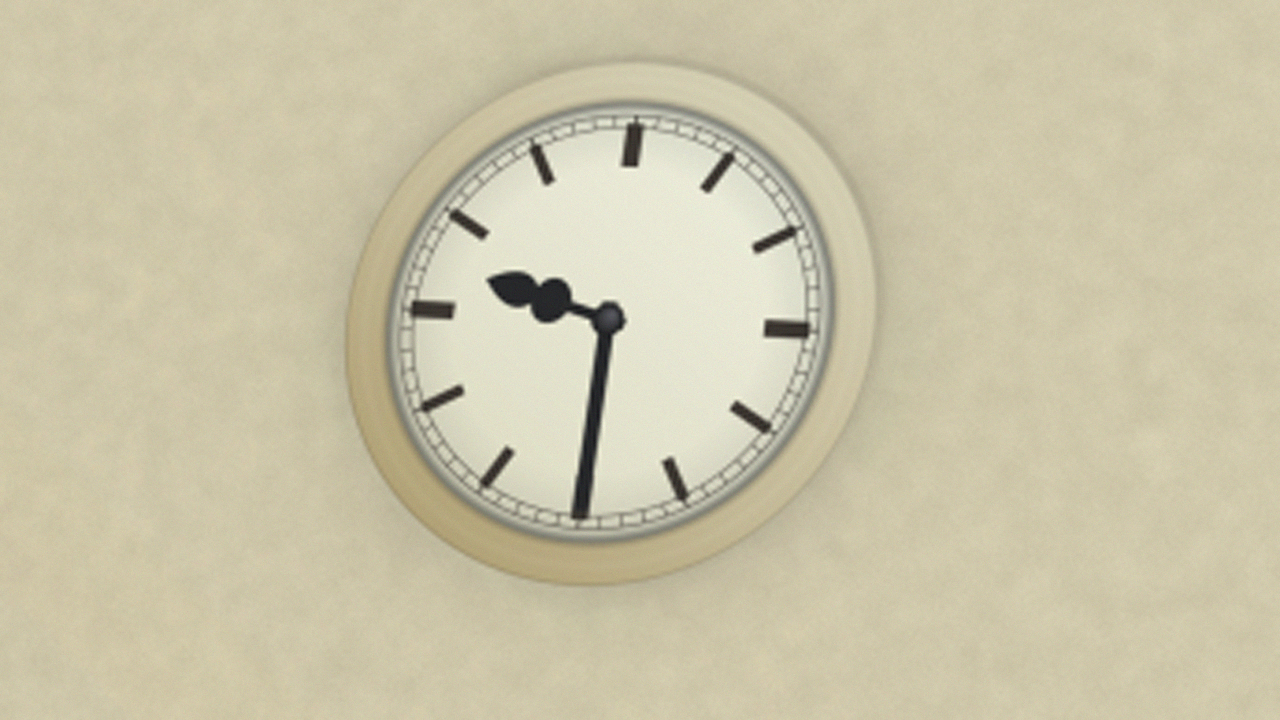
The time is 9,30
